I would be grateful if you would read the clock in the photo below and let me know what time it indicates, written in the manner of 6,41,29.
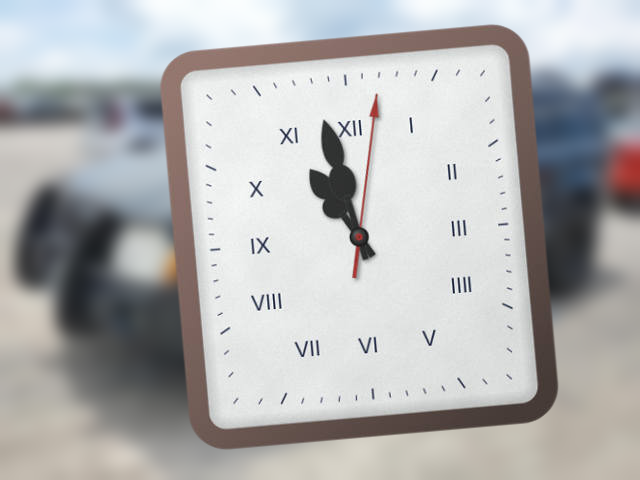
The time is 10,58,02
